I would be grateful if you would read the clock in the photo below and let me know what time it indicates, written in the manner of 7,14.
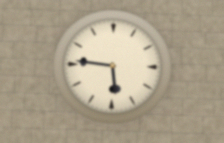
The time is 5,46
